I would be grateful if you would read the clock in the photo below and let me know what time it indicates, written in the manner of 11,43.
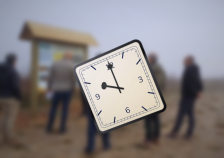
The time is 10,00
